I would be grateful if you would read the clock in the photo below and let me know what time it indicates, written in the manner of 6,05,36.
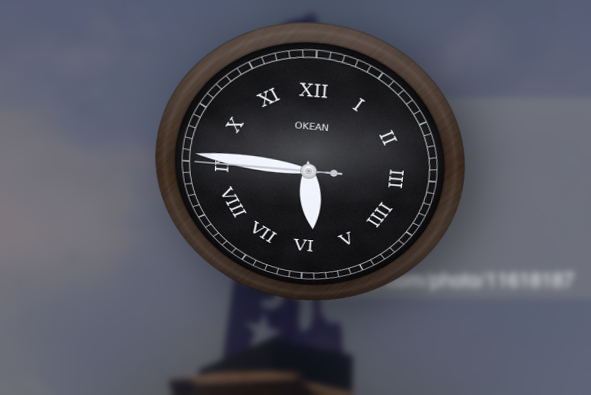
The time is 5,45,45
